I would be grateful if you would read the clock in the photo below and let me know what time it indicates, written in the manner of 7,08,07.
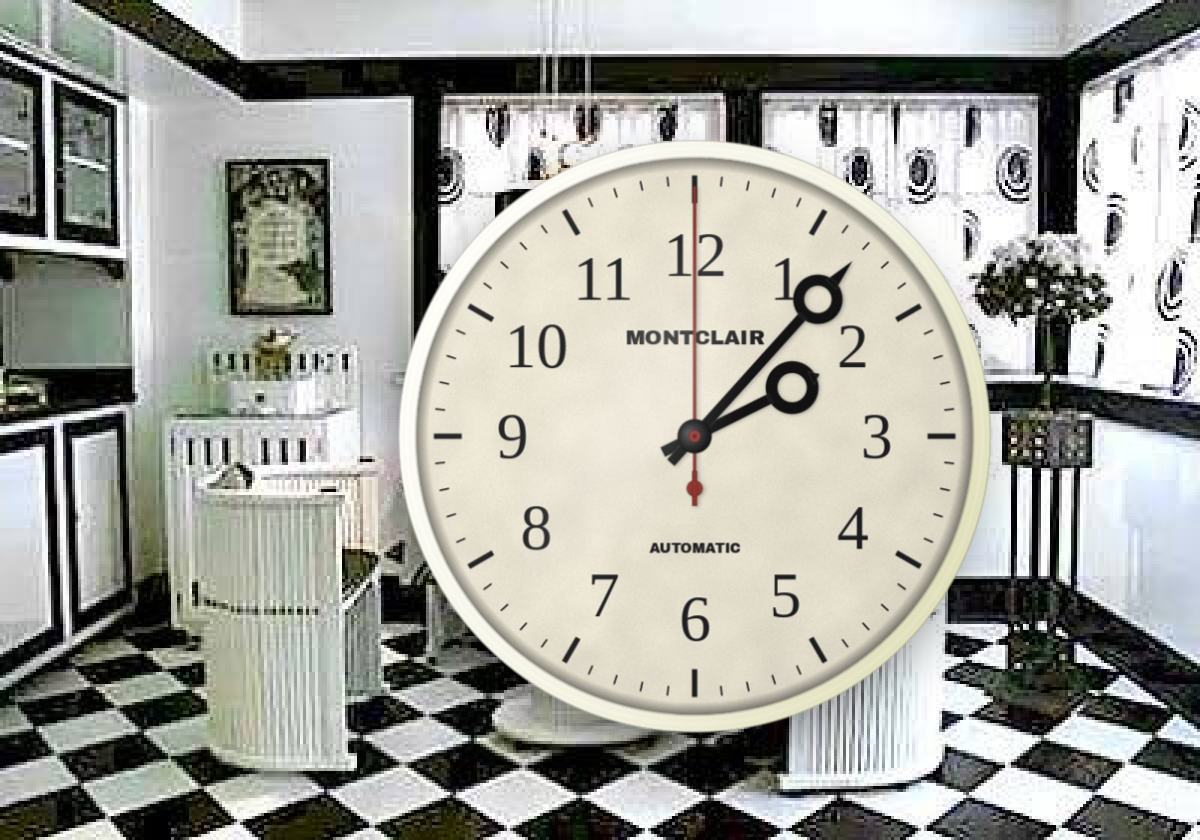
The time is 2,07,00
